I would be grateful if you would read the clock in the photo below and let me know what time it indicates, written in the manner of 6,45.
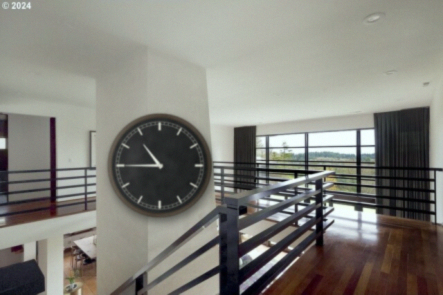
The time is 10,45
